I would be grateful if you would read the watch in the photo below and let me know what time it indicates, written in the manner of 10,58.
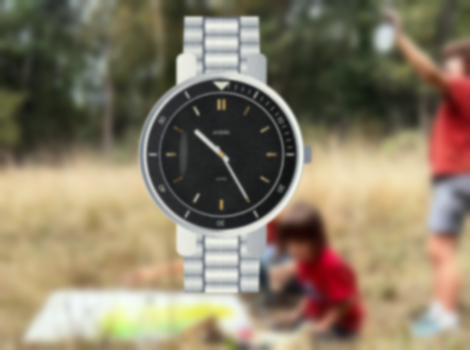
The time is 10,25
